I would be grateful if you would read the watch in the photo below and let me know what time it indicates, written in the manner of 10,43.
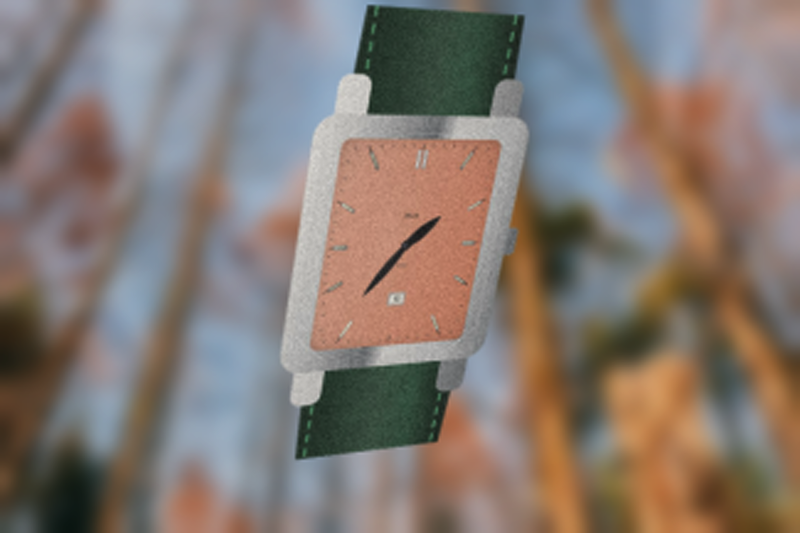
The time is 1,36
